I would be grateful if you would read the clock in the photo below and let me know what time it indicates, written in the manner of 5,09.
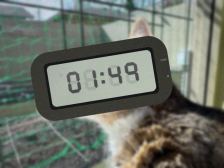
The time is 1,49
